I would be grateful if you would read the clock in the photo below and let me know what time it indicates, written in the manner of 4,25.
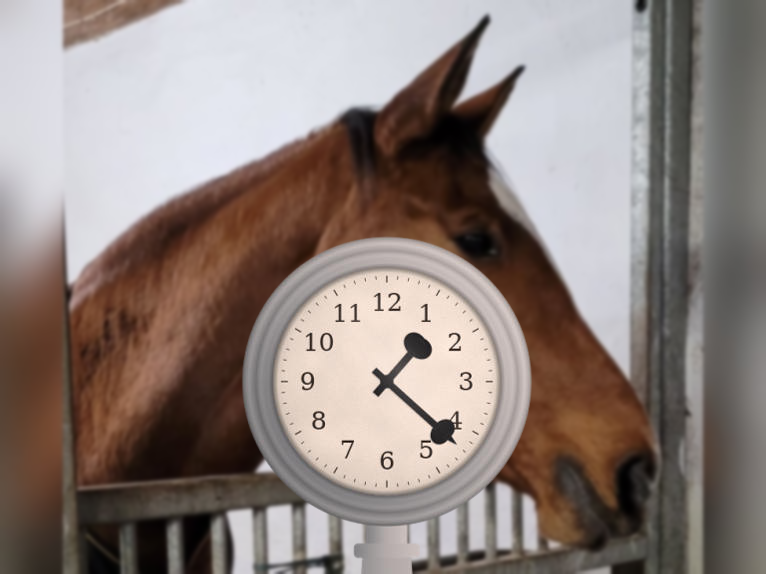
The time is 1,22
